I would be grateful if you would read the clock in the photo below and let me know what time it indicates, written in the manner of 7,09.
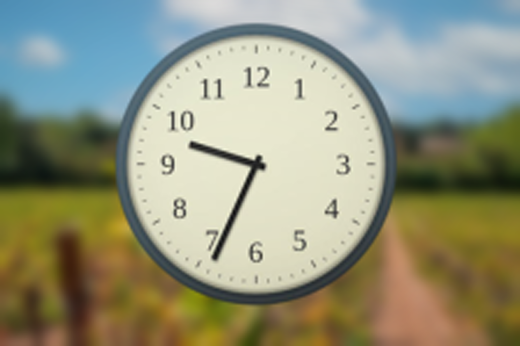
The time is 9,34
